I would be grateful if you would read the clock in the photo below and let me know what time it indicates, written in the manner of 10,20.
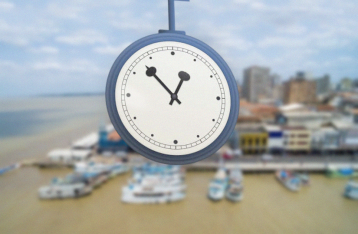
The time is 12,53
